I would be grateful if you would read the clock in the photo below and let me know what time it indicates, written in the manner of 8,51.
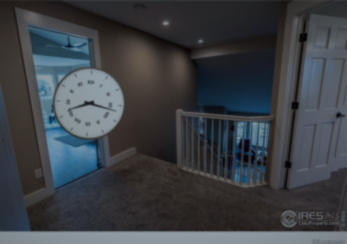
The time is 8,17
